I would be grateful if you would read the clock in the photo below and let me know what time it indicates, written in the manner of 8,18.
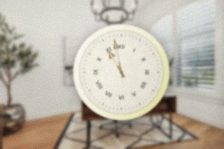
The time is 10,58
